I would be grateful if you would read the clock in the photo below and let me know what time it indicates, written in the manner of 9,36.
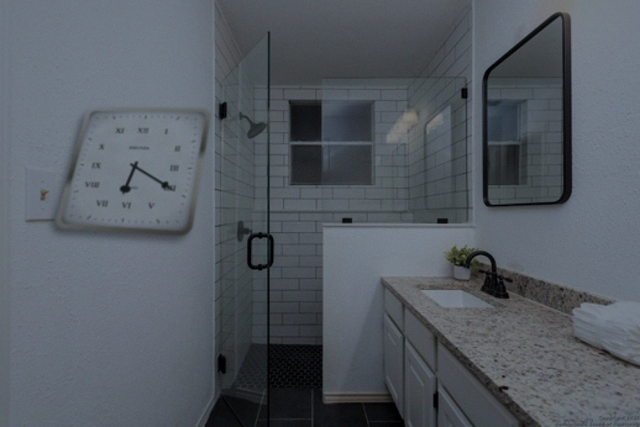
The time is 6,20
